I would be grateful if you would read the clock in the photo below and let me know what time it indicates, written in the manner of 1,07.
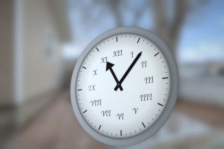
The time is 11,07
